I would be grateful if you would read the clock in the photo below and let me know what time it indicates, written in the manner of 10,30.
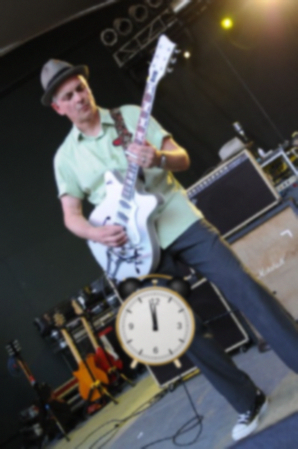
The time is 11,58
